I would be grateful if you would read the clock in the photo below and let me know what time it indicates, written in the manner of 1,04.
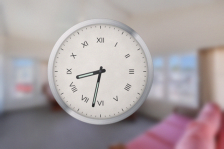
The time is 8,32
